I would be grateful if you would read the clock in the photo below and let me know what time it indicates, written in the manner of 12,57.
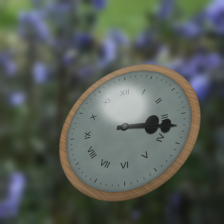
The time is 3,17
